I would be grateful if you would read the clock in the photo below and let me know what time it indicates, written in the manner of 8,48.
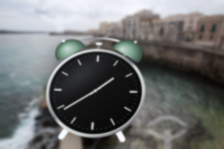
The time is 1,39
